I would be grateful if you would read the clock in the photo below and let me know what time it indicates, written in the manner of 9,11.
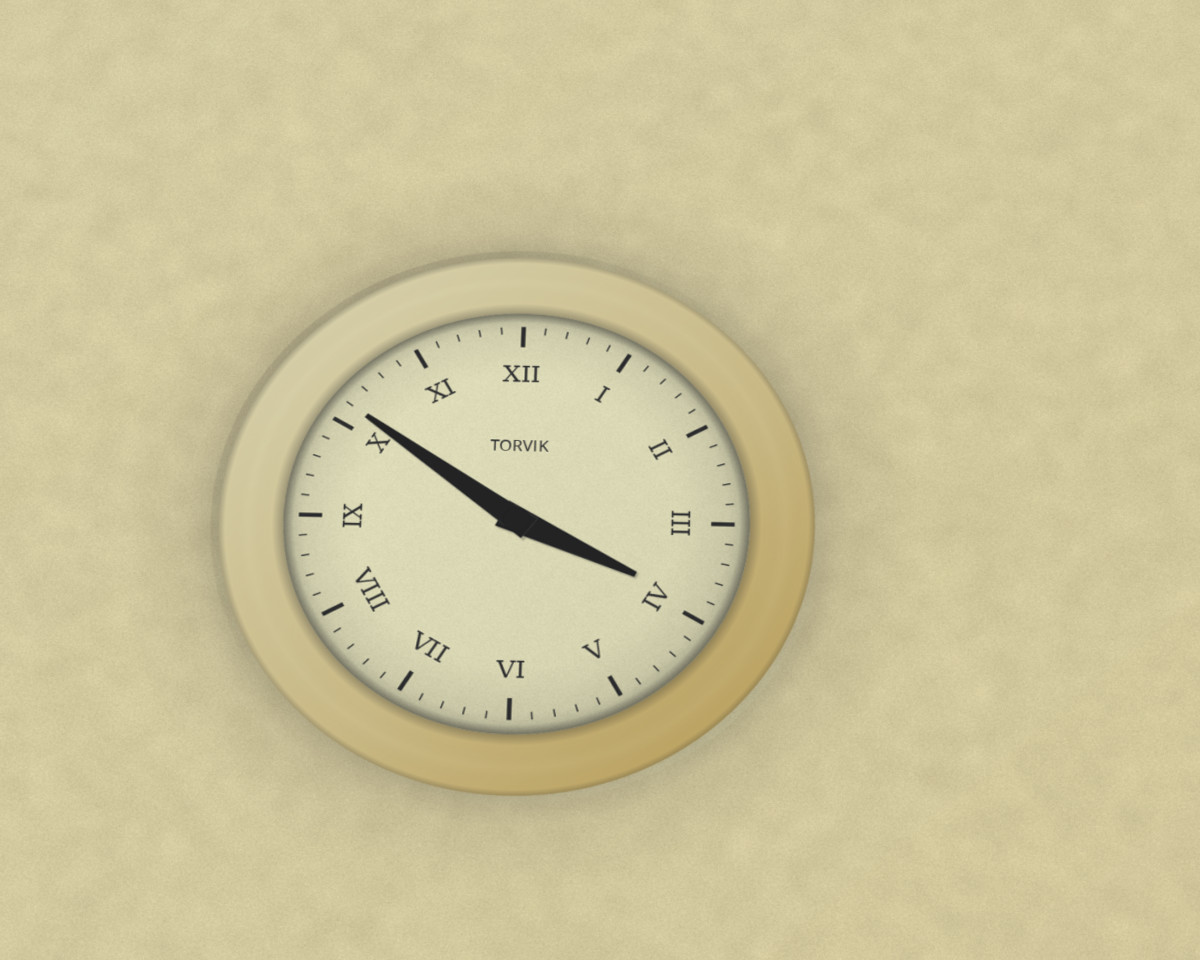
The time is 3,51
